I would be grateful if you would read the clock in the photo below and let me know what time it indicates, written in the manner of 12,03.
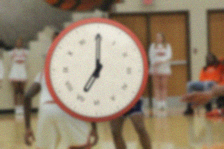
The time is 7,00
